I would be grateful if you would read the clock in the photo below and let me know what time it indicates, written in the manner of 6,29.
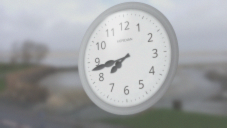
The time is 7,43
